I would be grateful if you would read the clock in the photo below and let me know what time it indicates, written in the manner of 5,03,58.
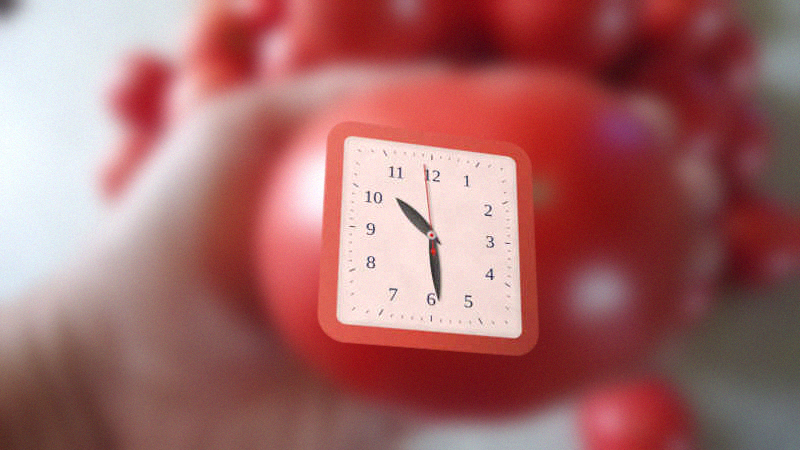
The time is 10,28,59
